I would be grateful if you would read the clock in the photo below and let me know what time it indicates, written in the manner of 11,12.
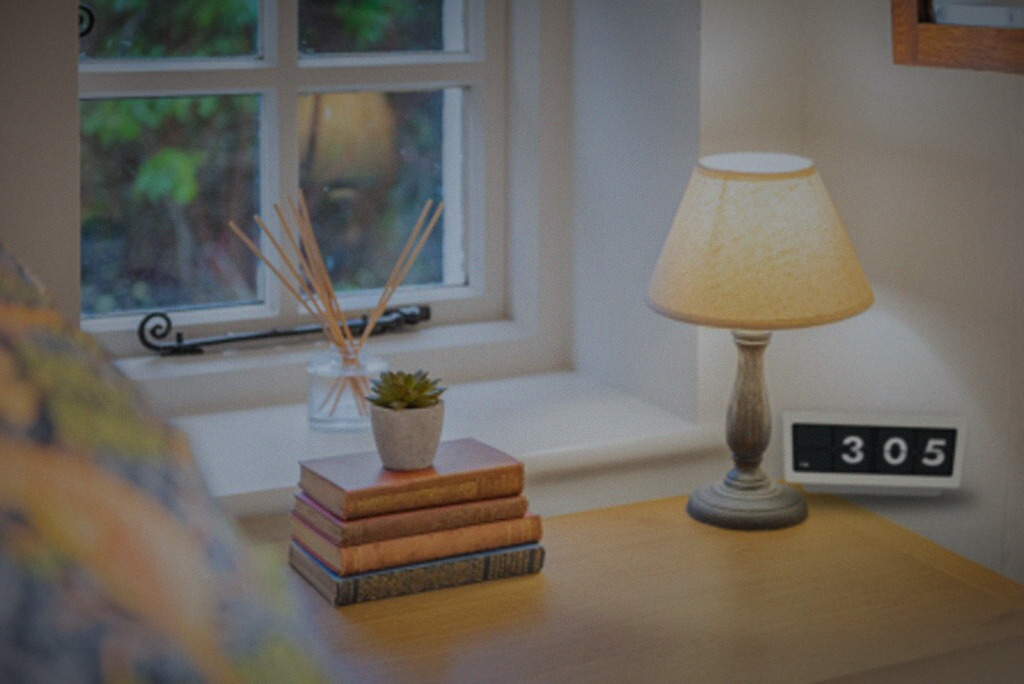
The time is 3,05
